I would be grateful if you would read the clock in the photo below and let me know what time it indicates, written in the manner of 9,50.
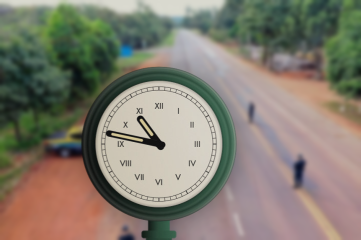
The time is 10,47
